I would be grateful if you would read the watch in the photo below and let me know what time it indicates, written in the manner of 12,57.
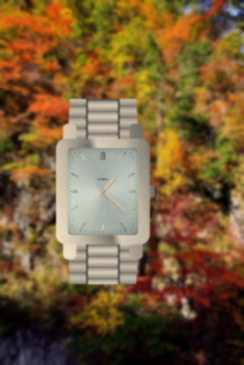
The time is 1,22
